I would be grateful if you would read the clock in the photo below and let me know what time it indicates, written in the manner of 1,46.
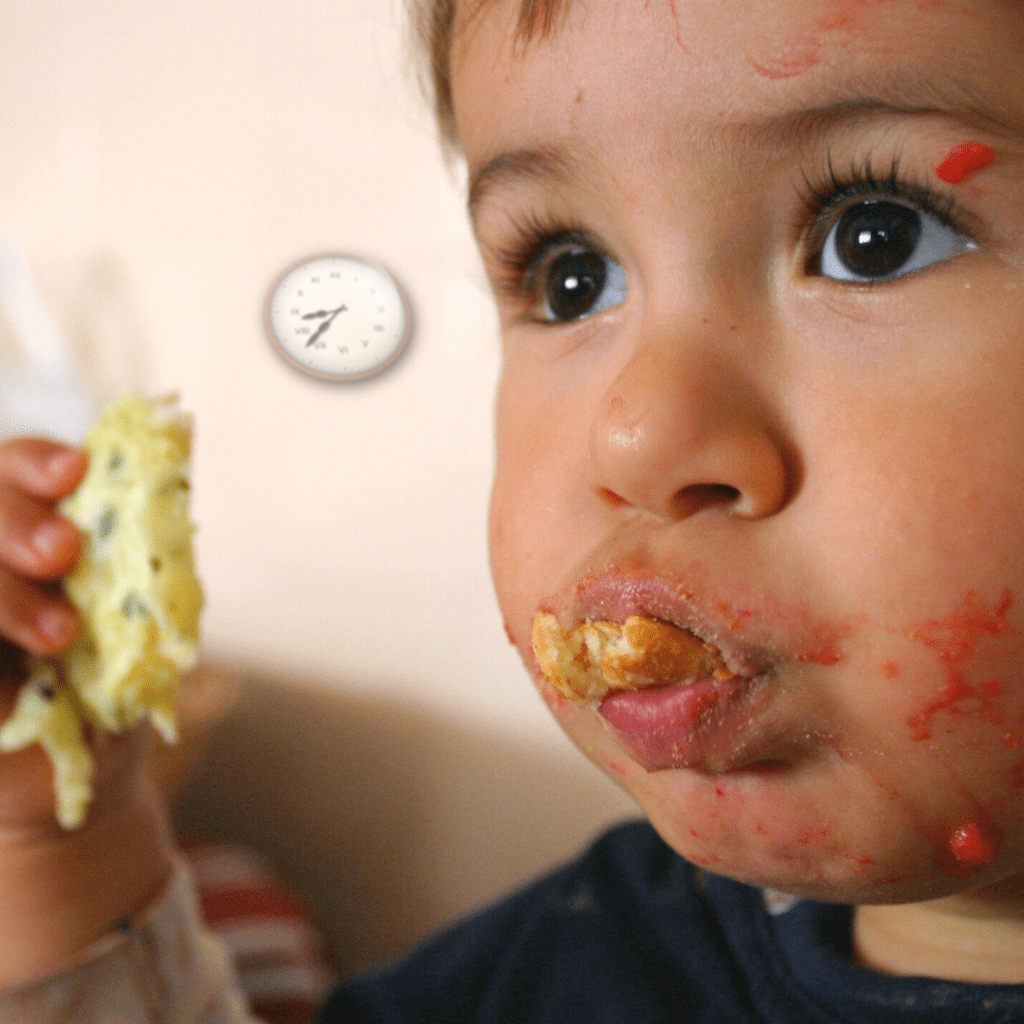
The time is 8,37
